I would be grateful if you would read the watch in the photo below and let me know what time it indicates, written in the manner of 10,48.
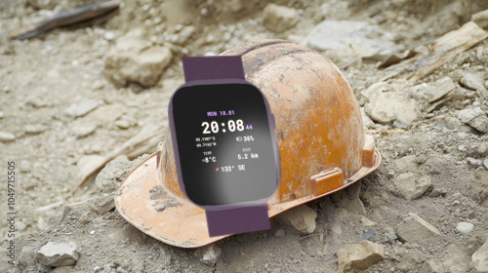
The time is 20,08
